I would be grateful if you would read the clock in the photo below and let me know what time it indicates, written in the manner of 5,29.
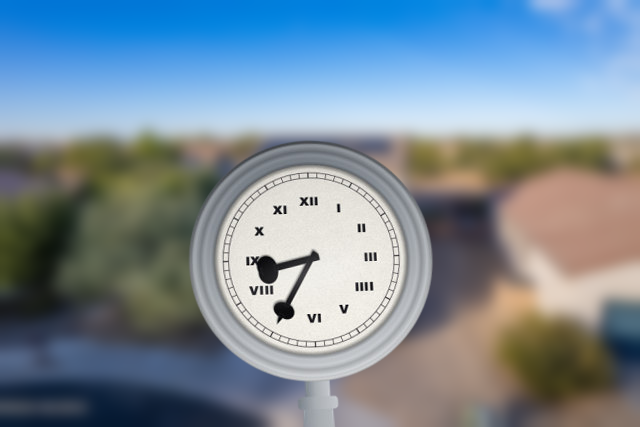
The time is 8,35
